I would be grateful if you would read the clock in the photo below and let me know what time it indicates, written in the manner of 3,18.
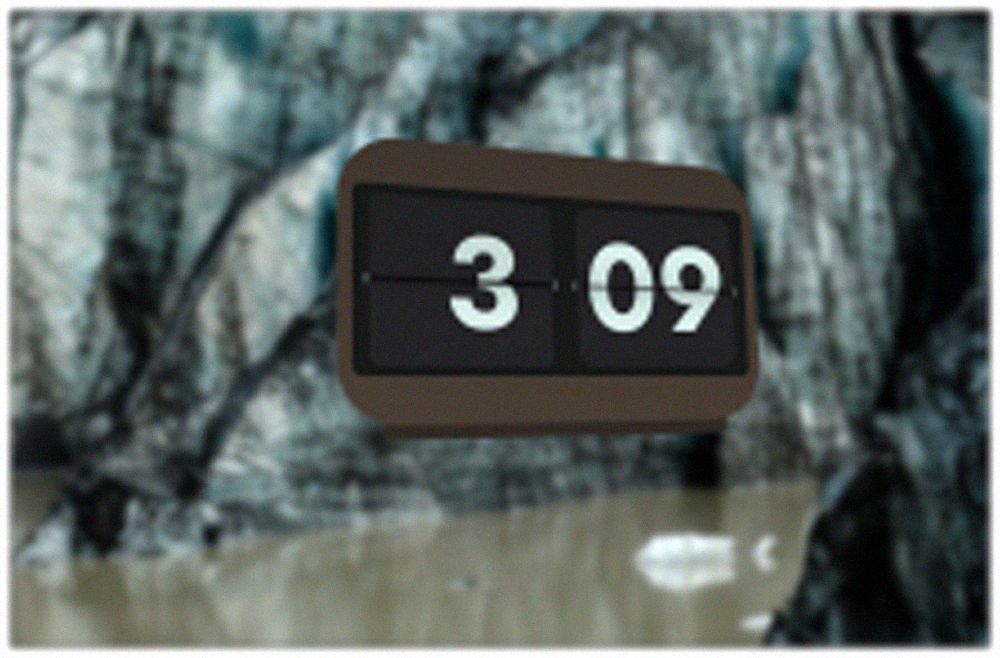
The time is 3,09
